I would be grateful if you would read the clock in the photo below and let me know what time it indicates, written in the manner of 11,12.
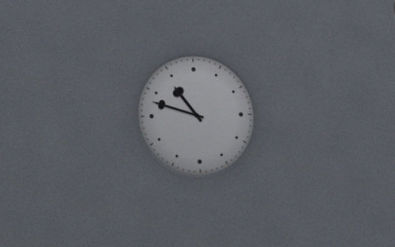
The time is 10,48
